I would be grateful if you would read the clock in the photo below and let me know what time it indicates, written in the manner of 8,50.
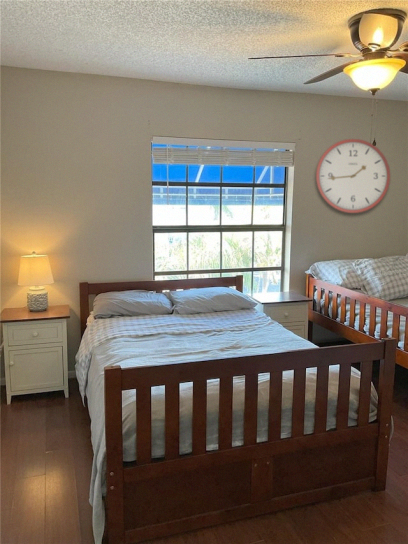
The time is 1,44
